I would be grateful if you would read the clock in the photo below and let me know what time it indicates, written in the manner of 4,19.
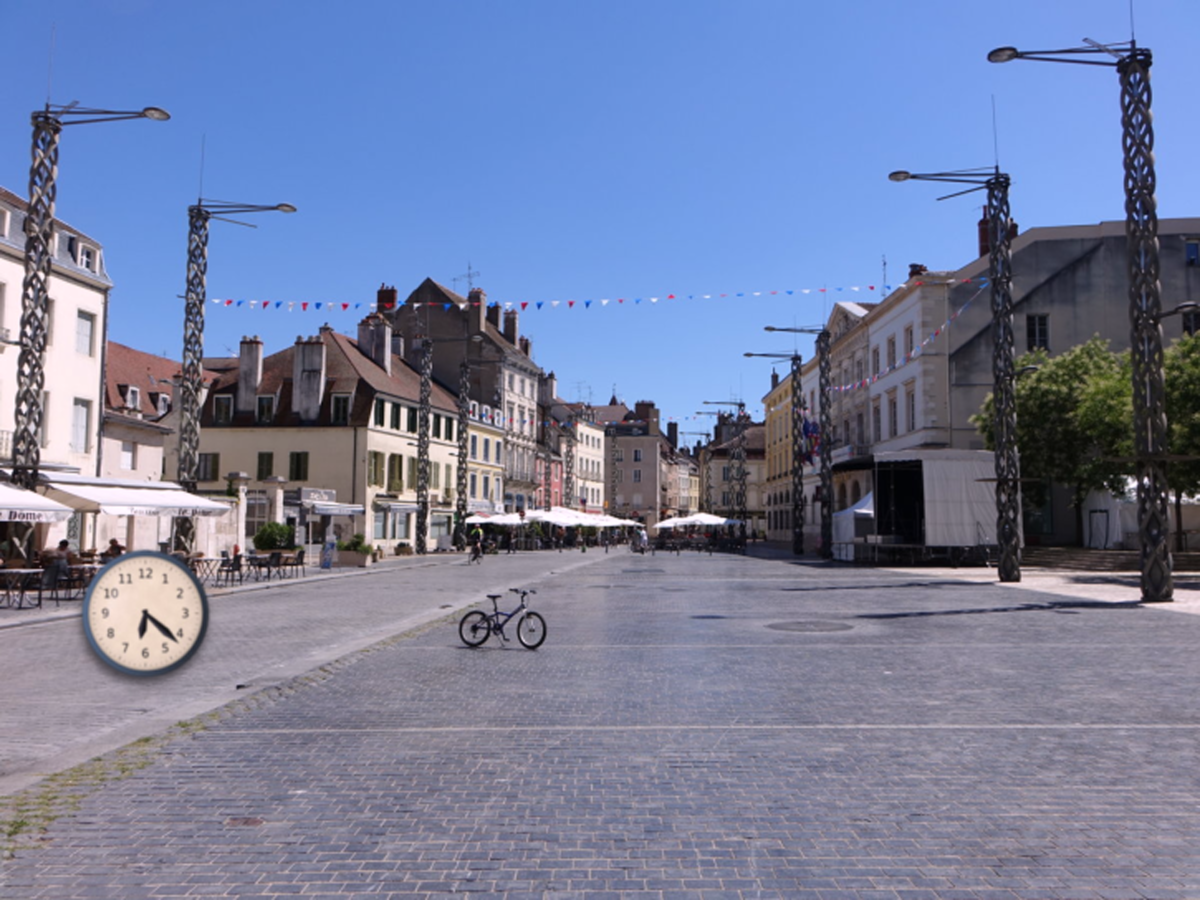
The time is 6,22
